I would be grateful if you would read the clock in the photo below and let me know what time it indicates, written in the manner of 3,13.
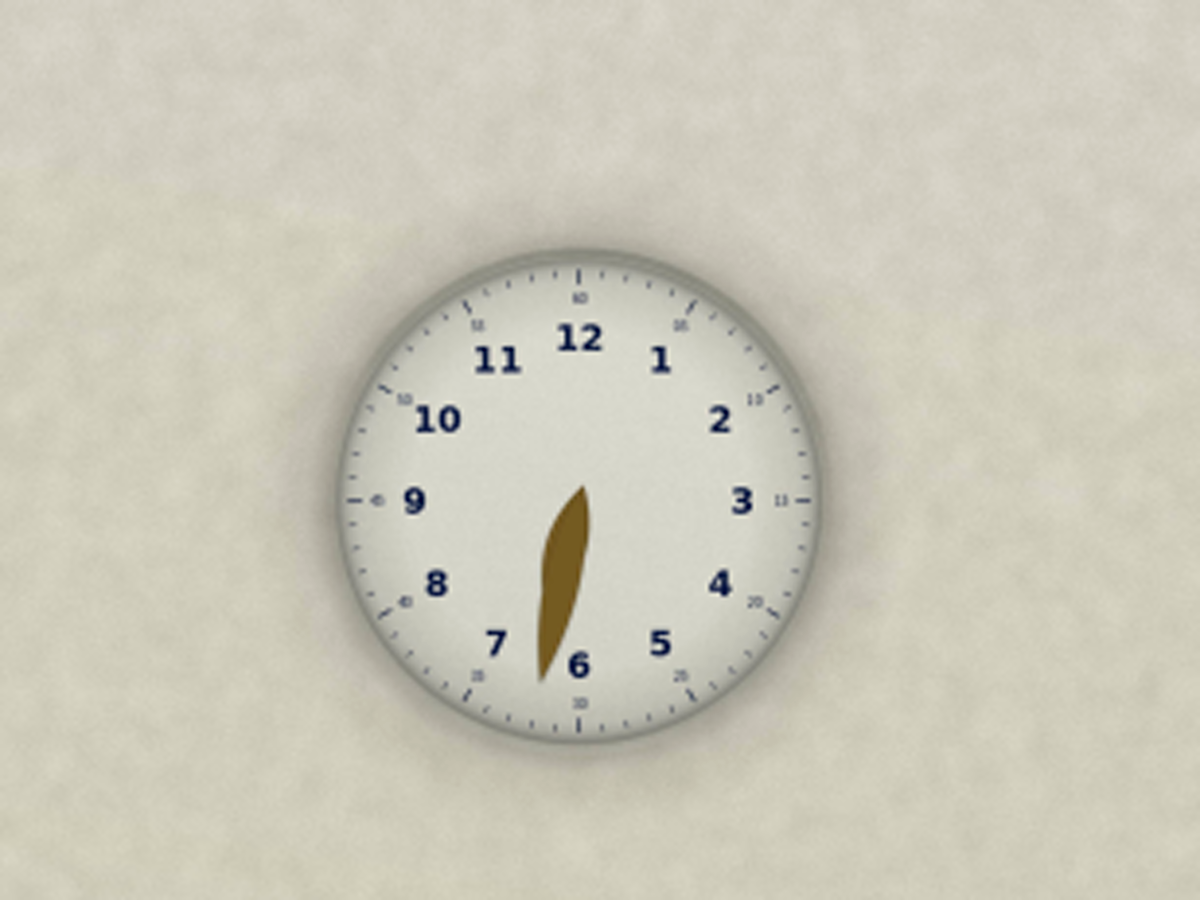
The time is 6,32
